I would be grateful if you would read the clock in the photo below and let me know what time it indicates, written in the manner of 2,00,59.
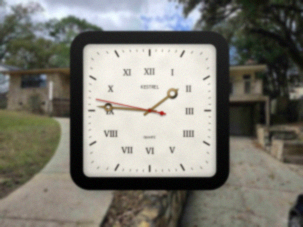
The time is 1,45,47
